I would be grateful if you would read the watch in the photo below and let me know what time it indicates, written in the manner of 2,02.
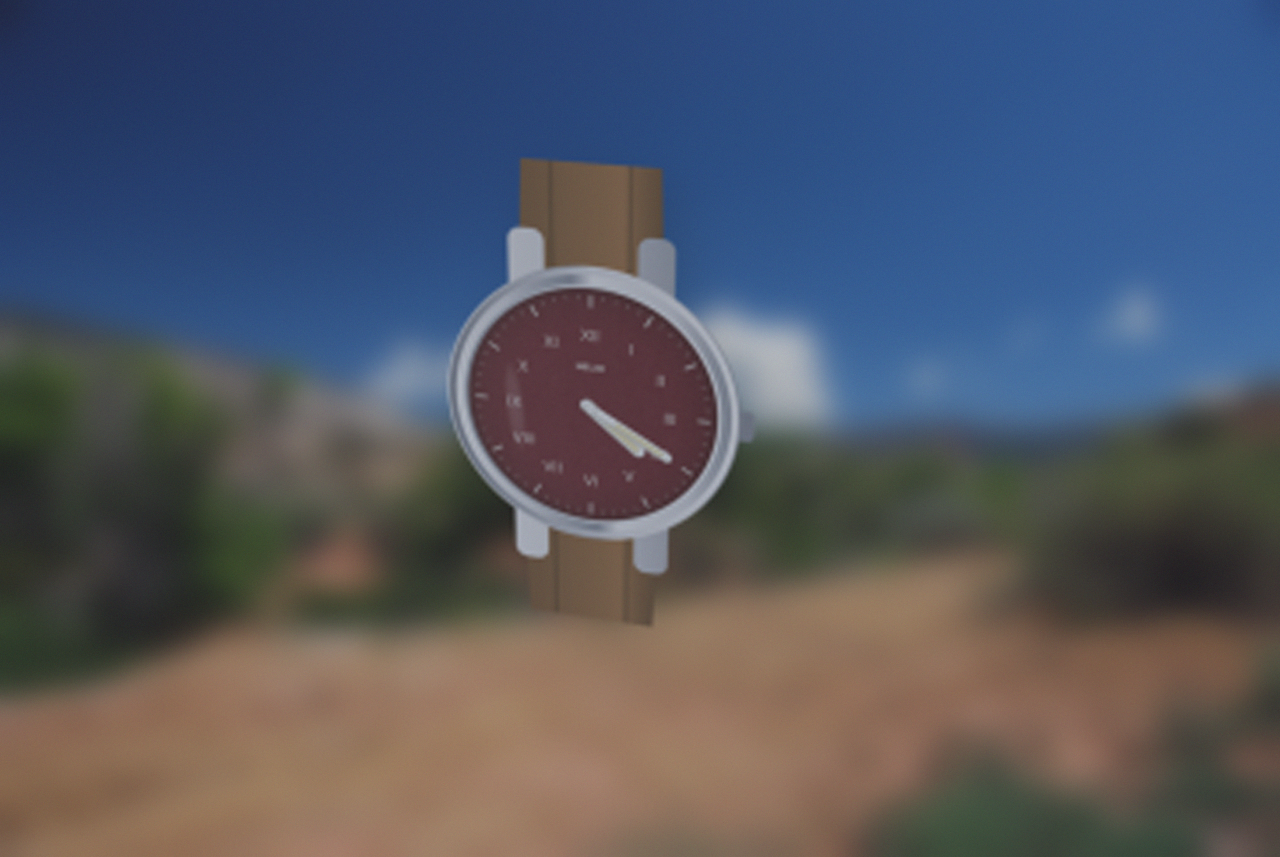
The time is 4,20
